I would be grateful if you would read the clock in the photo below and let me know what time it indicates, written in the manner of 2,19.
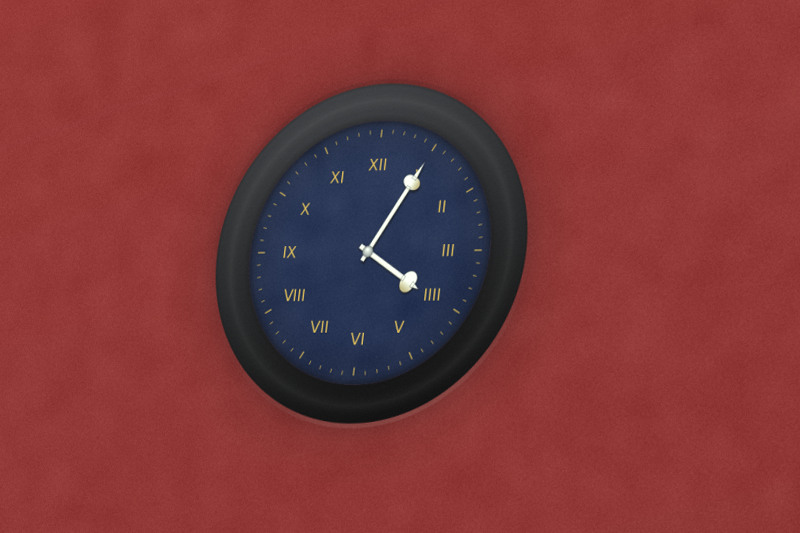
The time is 4,05
